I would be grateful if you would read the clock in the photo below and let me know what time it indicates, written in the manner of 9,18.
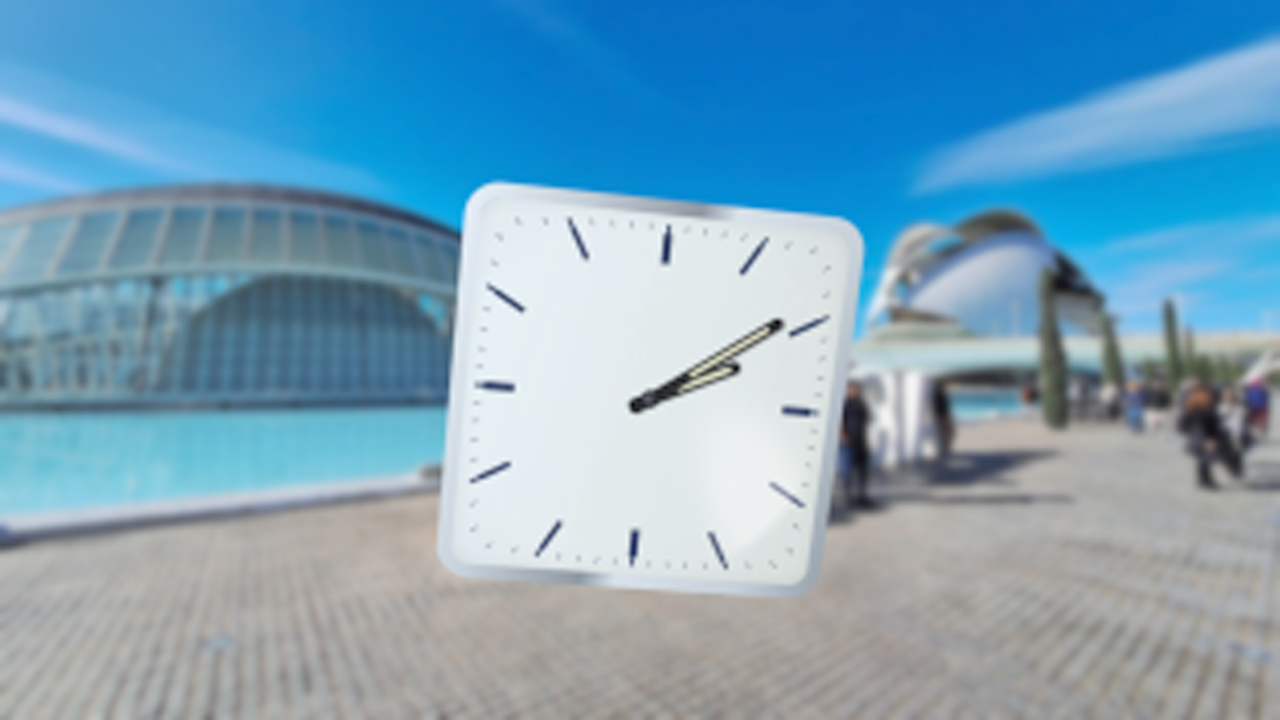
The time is 2,09
